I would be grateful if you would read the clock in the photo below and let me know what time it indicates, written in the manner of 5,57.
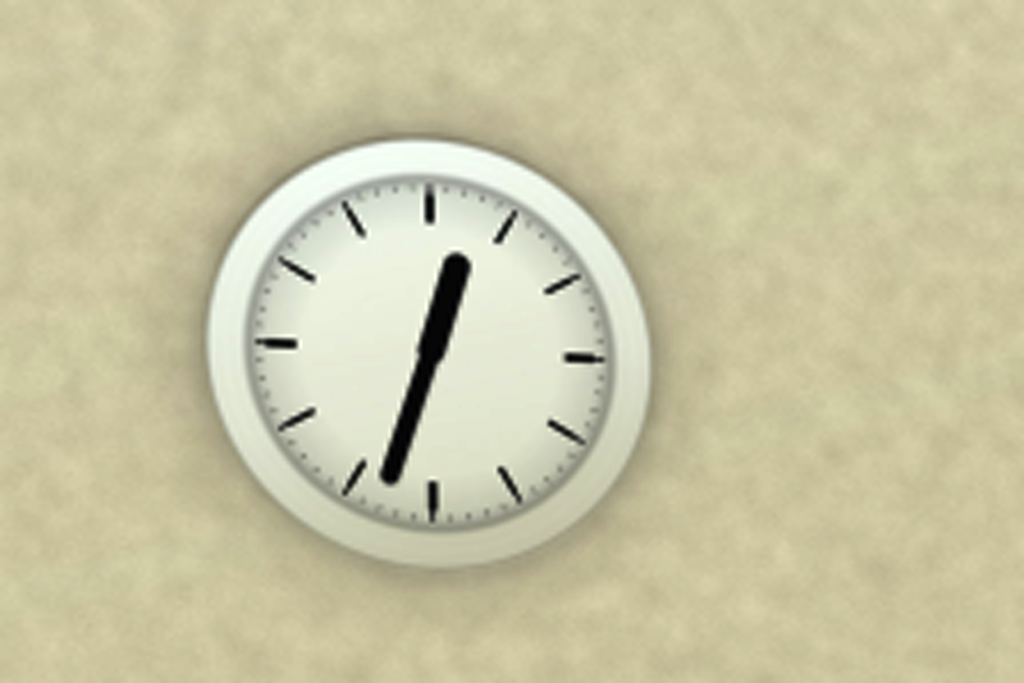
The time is 12,33
